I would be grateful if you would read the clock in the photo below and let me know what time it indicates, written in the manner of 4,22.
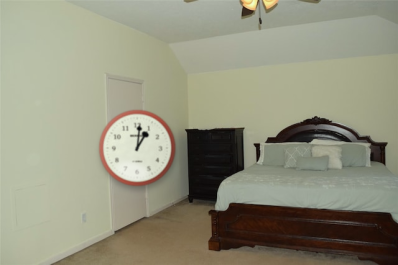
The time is 1,01
